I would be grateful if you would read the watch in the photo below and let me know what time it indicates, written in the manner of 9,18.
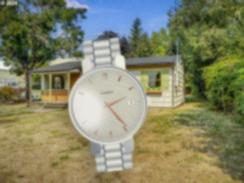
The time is 2,24
